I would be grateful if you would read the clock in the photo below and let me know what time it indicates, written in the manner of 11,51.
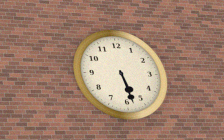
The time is 5,28
